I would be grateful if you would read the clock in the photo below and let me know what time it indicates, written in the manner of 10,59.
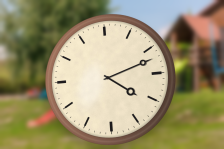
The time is 4,12
